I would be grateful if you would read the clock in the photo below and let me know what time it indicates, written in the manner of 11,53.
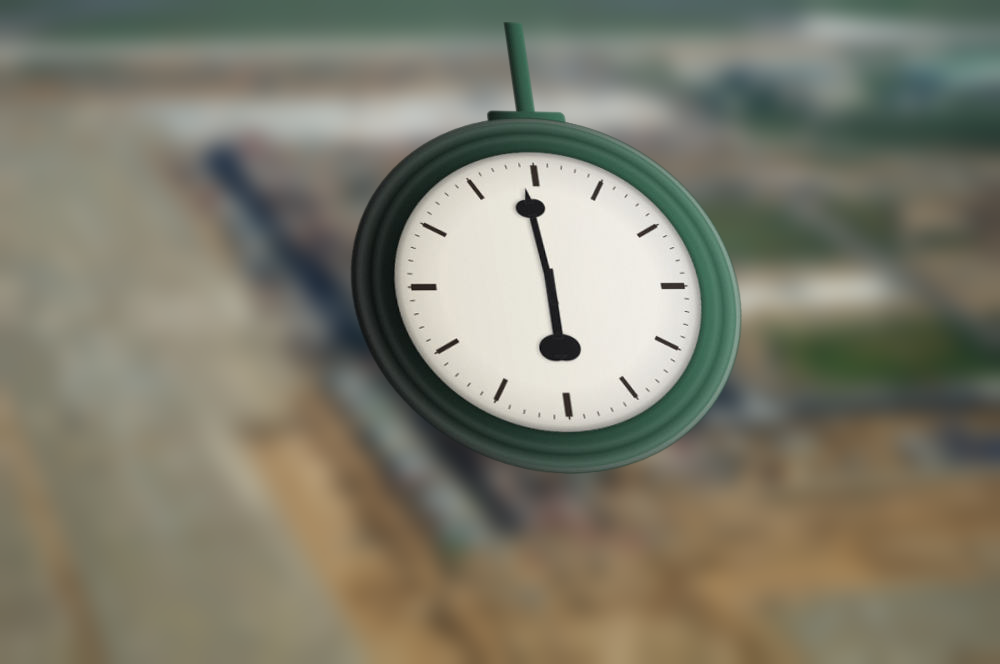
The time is 5,59
